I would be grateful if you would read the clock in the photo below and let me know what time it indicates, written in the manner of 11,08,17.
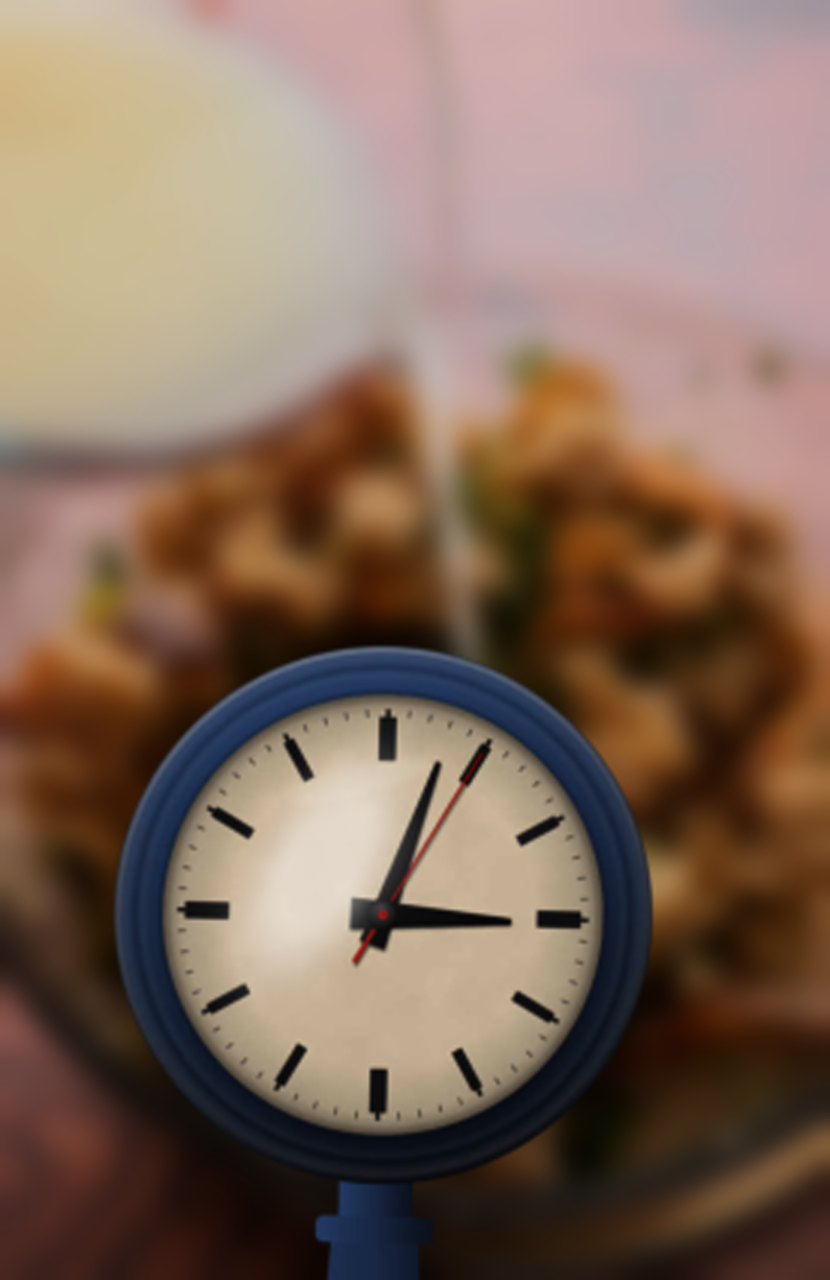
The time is 3,03,05
